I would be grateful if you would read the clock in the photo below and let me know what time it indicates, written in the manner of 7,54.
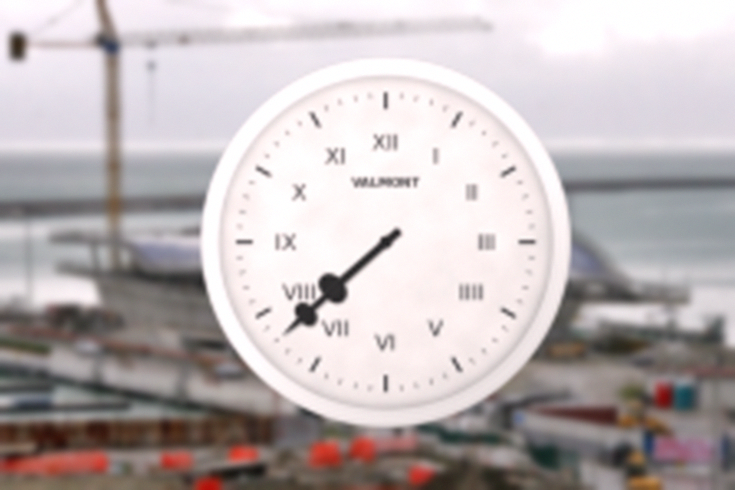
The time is 7,38
